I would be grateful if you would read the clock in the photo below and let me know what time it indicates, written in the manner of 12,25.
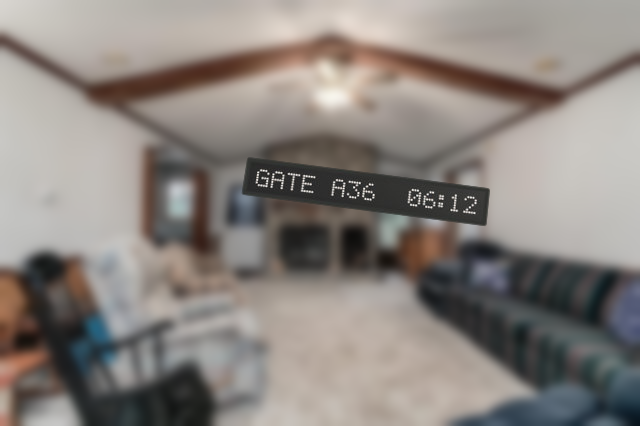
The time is 6,12
